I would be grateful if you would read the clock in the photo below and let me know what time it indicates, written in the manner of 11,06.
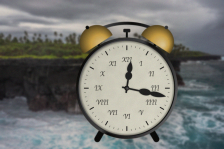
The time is 12,17
